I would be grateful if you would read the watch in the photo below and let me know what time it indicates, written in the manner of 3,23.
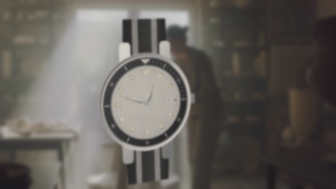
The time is 12,48
